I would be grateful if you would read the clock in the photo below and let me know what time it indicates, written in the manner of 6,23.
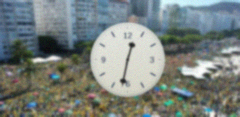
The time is 12,32
